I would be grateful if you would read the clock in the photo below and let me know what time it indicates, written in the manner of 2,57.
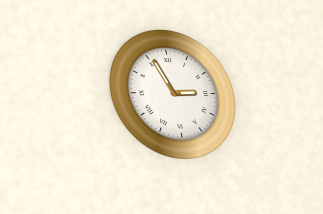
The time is 2,56
